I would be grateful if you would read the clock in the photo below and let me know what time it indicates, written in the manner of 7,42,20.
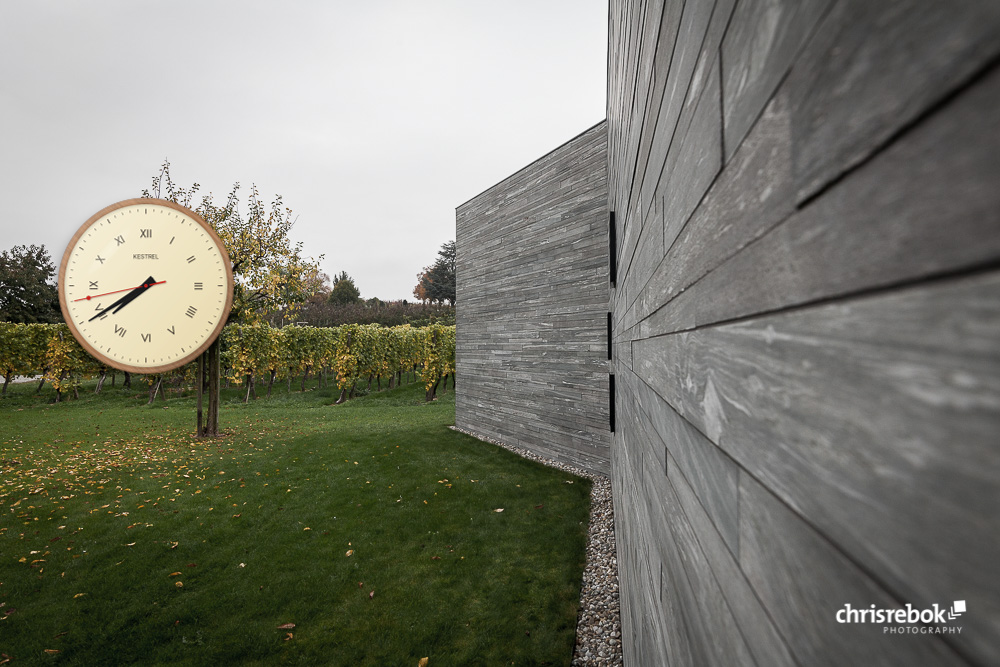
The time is 7,39,43
